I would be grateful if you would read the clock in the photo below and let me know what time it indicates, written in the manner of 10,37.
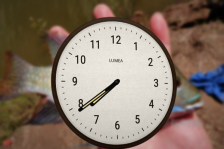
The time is 7,39
